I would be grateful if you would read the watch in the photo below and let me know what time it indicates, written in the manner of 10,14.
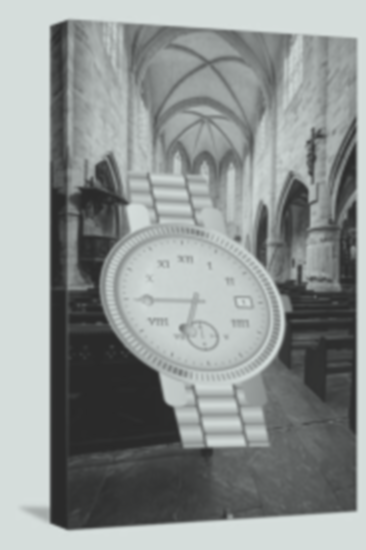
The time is 6,45
